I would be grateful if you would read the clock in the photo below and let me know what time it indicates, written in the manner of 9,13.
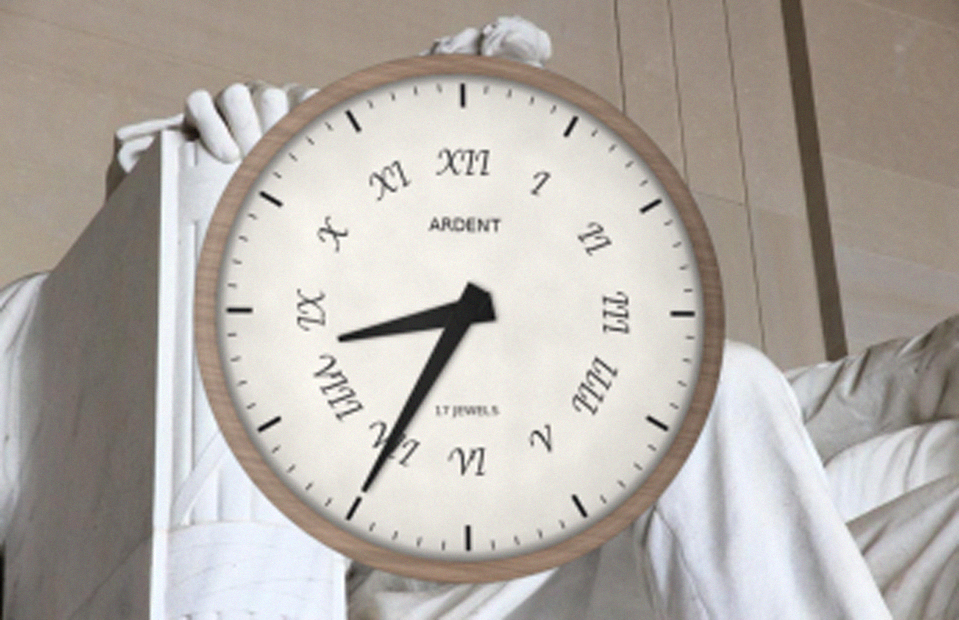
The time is 8,35
